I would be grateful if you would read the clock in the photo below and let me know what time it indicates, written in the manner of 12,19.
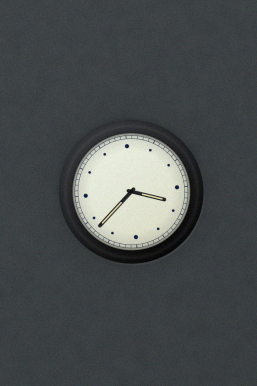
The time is 3,38
